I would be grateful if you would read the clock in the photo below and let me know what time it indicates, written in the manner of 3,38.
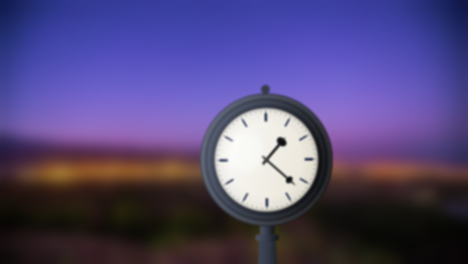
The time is 1,22
